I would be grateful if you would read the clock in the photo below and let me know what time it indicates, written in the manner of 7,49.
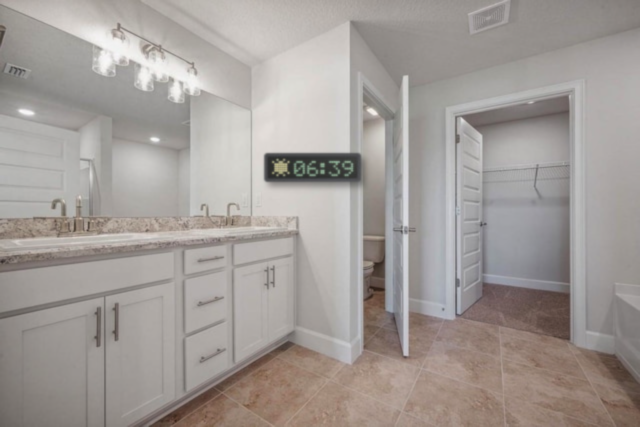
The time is 6,39
